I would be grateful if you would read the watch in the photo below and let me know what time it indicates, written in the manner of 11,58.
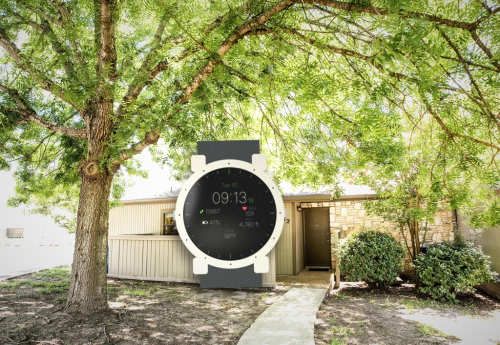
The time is 9,13
